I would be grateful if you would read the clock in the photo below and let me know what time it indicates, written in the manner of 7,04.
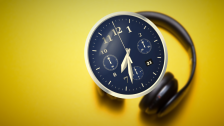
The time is 7,33
